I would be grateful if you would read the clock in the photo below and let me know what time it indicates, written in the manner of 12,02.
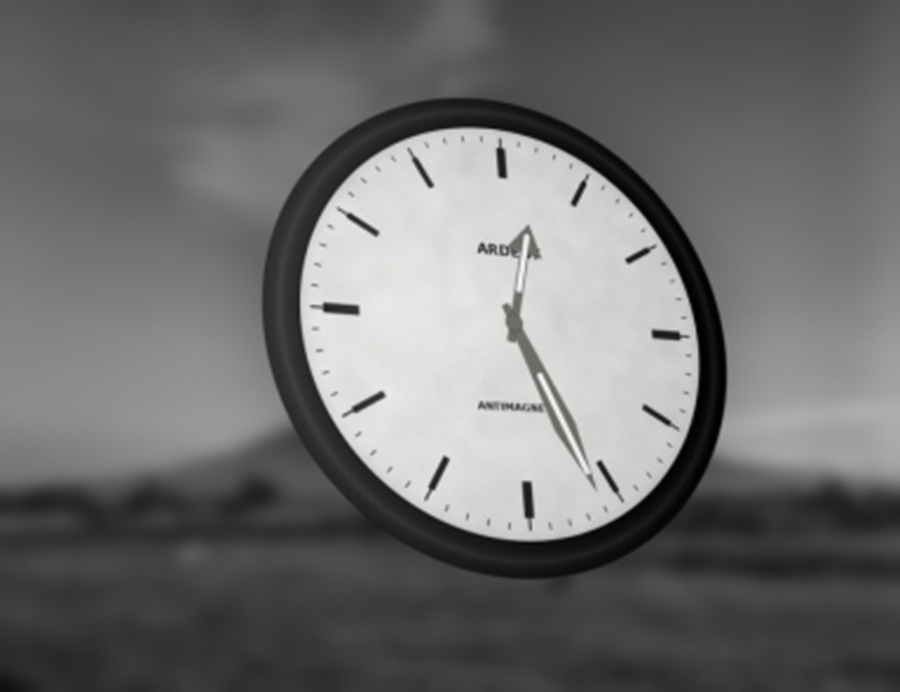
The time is 12,26
